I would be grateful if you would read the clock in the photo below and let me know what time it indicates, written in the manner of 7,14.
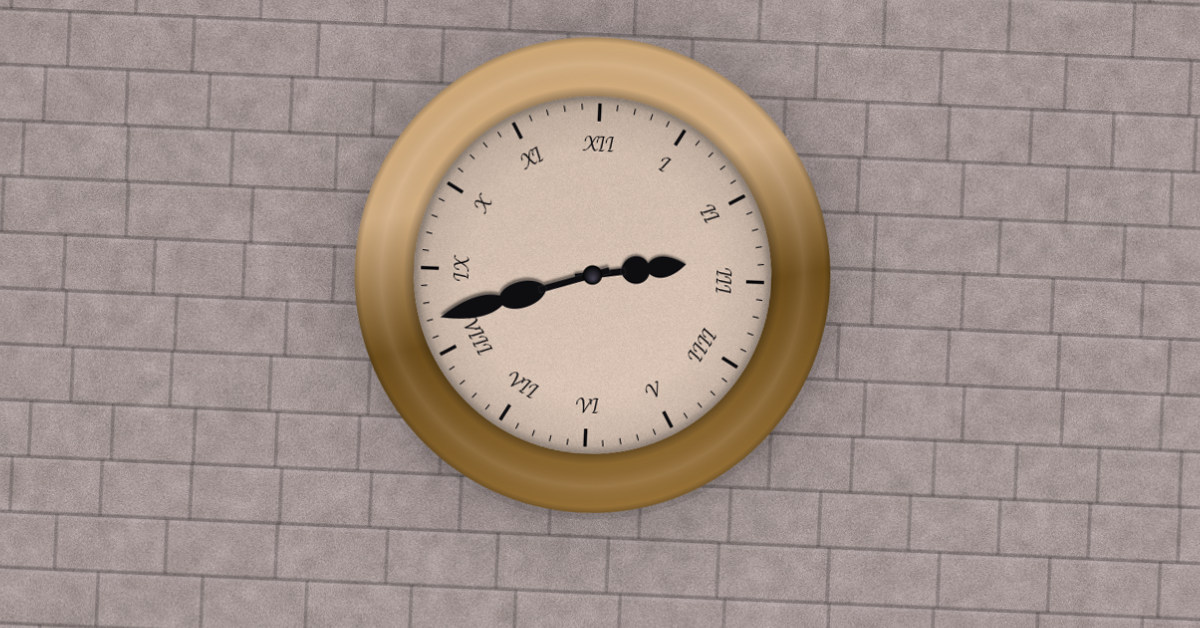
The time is 2,42
